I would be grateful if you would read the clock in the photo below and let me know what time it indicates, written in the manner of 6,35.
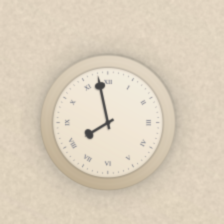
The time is 7,58
